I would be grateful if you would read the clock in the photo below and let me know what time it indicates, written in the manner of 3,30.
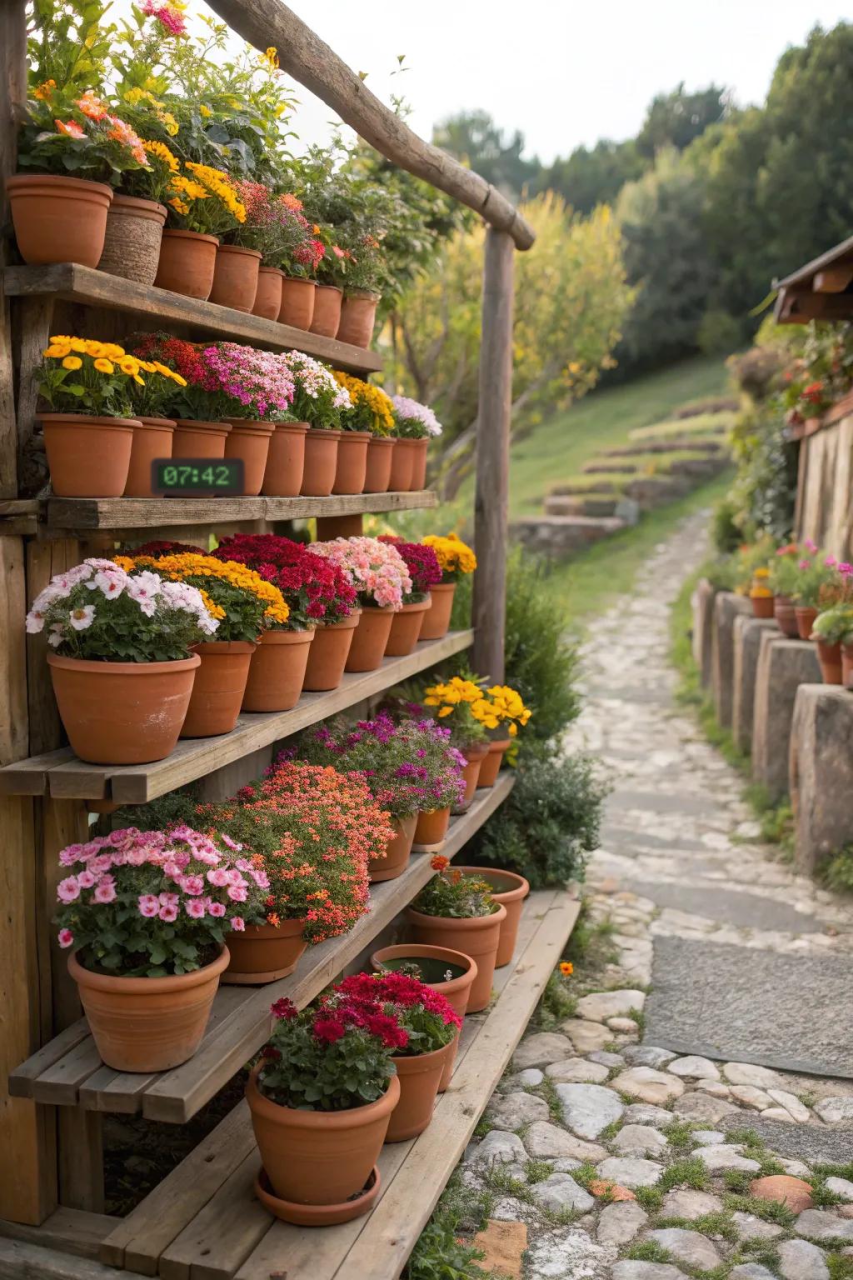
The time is 7,42
